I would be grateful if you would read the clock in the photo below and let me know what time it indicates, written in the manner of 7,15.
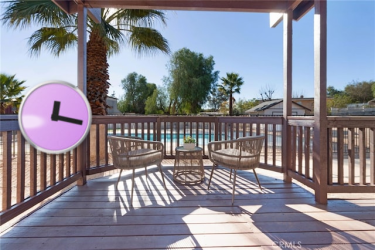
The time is 12,17
